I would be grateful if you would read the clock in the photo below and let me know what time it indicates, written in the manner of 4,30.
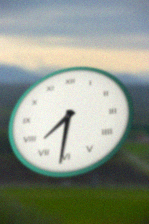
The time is 7,31
